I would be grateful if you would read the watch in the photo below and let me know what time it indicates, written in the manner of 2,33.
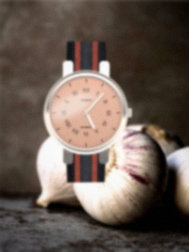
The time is 5,07
